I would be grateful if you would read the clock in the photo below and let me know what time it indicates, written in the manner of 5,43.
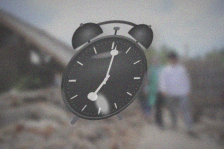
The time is 7,01
